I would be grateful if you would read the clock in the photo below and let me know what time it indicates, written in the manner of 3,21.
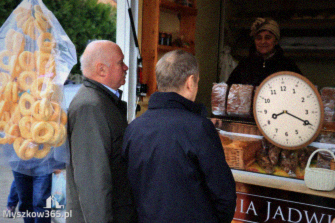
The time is 8,19
